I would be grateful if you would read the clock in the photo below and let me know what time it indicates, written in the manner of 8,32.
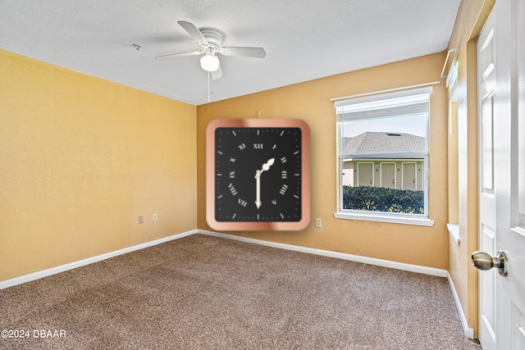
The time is 1,30
